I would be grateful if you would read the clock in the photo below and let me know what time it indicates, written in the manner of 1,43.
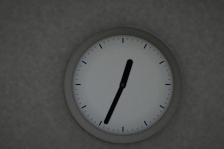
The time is 12,34
